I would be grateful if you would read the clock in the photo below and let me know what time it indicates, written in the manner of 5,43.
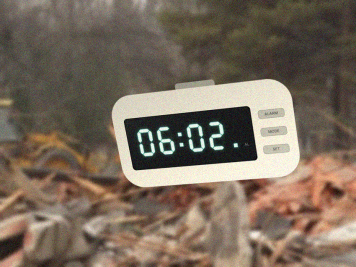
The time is 6,02
